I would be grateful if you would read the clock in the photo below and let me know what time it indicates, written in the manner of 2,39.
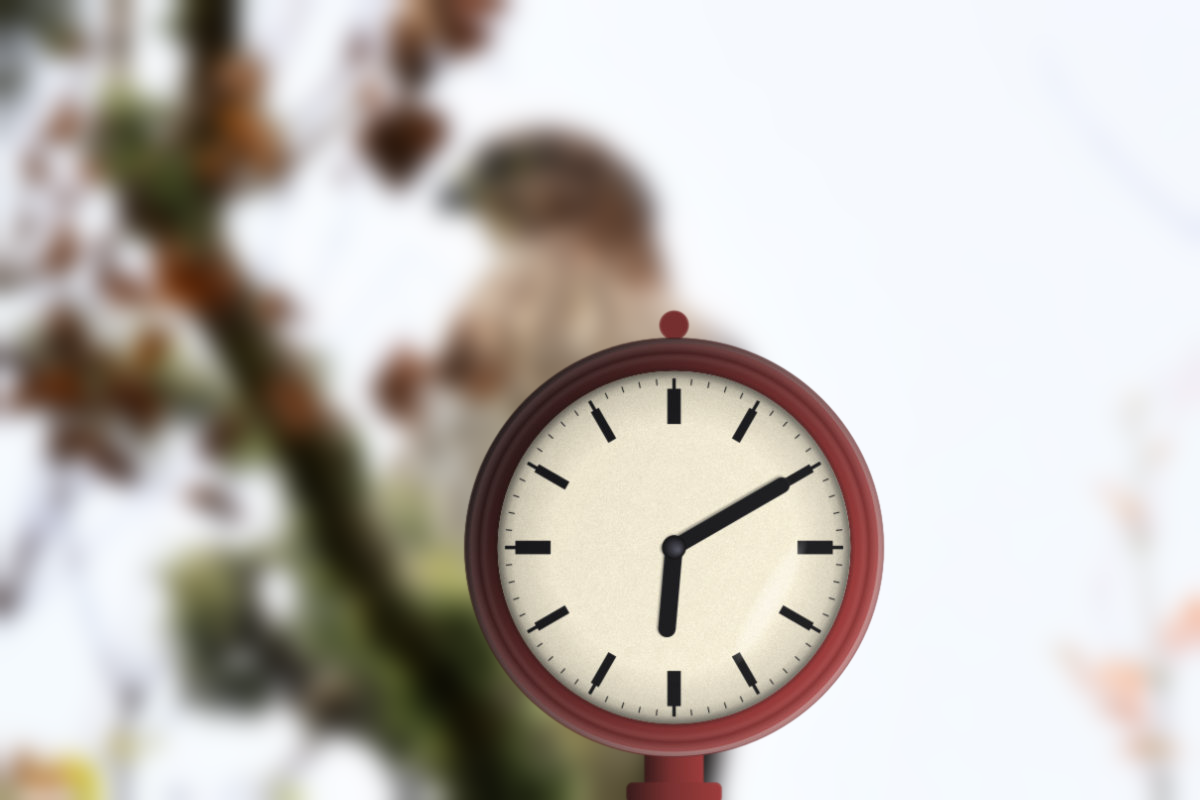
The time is 6,10
